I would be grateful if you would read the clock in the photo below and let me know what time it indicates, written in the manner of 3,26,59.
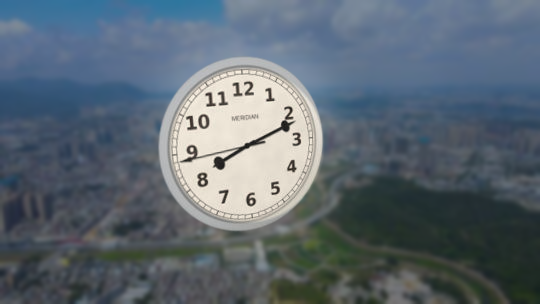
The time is 8,11,44
